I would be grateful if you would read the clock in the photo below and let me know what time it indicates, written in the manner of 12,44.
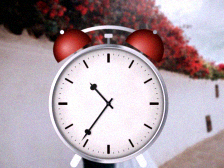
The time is 10,36
